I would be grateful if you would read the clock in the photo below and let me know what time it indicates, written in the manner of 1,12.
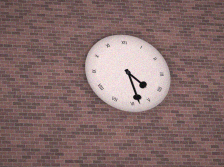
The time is 4,28
